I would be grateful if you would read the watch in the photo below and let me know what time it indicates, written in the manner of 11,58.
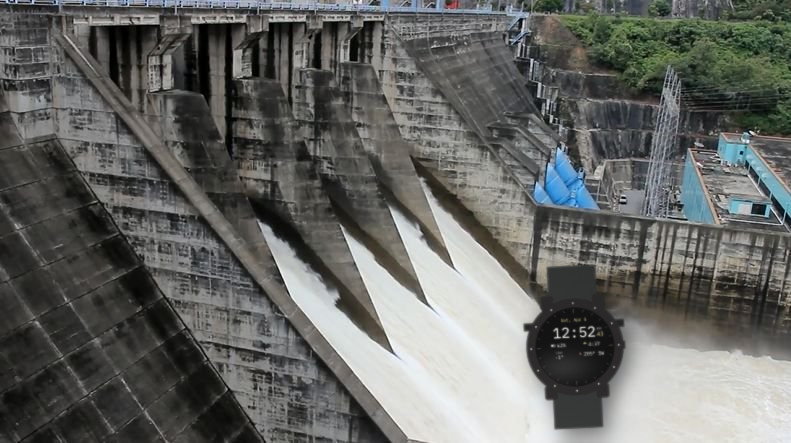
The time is 12,52
